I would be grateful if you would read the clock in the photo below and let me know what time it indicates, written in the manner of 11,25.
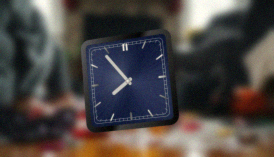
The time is 7,54
